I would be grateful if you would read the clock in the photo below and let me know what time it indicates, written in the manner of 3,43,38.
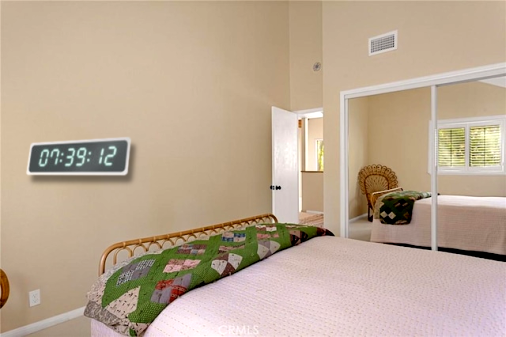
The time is 7,39,12
